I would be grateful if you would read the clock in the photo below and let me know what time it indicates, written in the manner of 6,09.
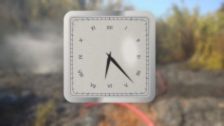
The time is 6,23
